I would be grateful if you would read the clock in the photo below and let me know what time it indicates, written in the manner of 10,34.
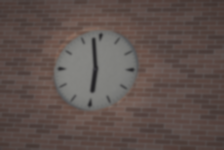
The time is 5,58
